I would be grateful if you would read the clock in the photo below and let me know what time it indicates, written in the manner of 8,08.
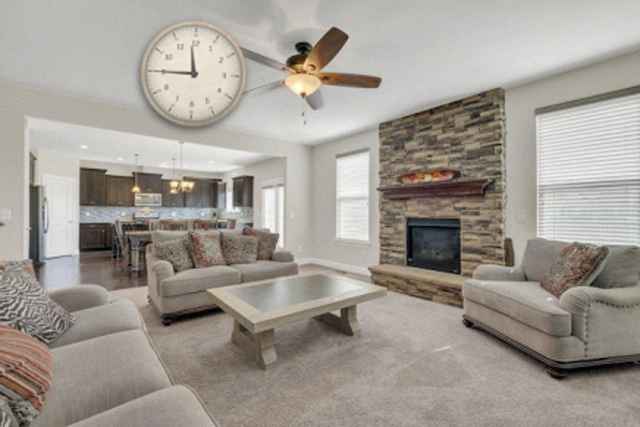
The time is 11,45
